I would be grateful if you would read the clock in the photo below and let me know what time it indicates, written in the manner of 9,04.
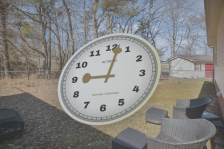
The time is 9,02
